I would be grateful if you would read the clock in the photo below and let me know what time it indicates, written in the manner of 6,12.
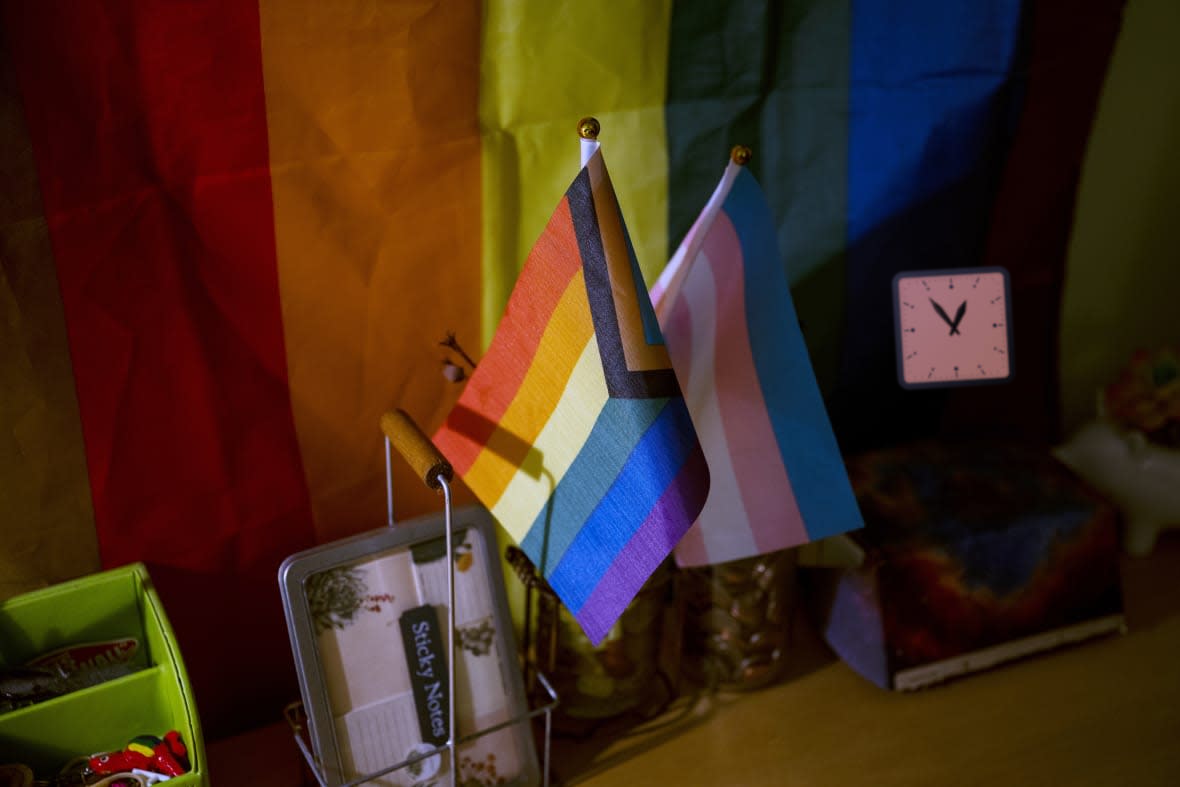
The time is 12,54
